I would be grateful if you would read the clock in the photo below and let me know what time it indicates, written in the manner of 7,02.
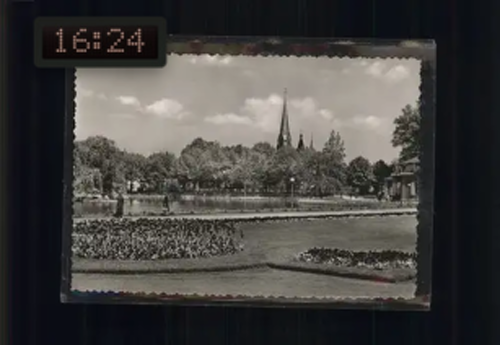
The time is 16,24
